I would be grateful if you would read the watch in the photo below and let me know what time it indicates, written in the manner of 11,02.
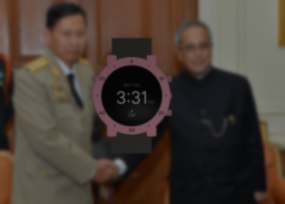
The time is 3,31
